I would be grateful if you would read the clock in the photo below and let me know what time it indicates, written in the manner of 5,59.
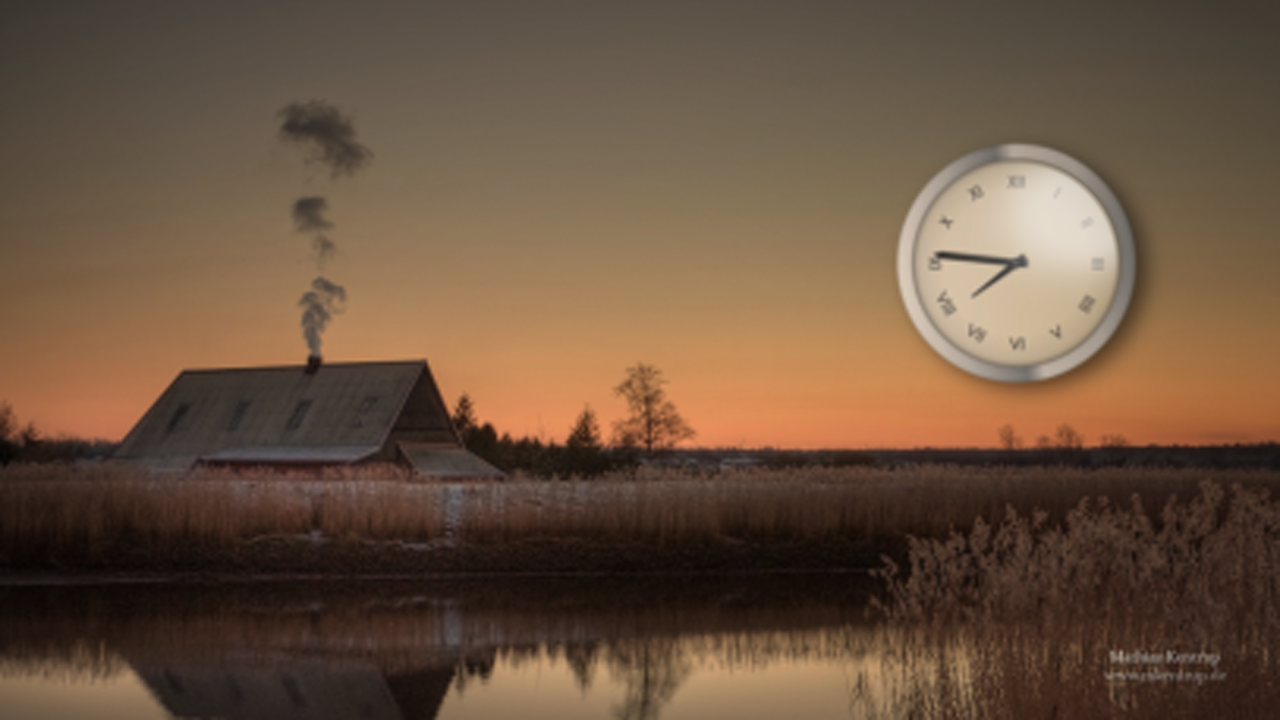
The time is 7,46
